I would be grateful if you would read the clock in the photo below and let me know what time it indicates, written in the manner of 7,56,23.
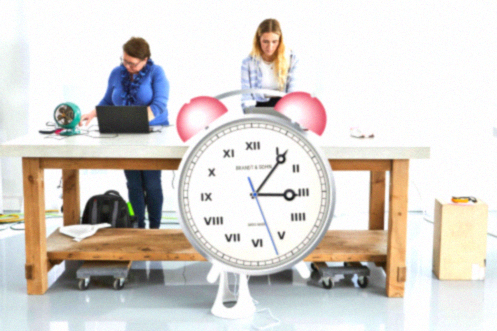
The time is 3,06,27
